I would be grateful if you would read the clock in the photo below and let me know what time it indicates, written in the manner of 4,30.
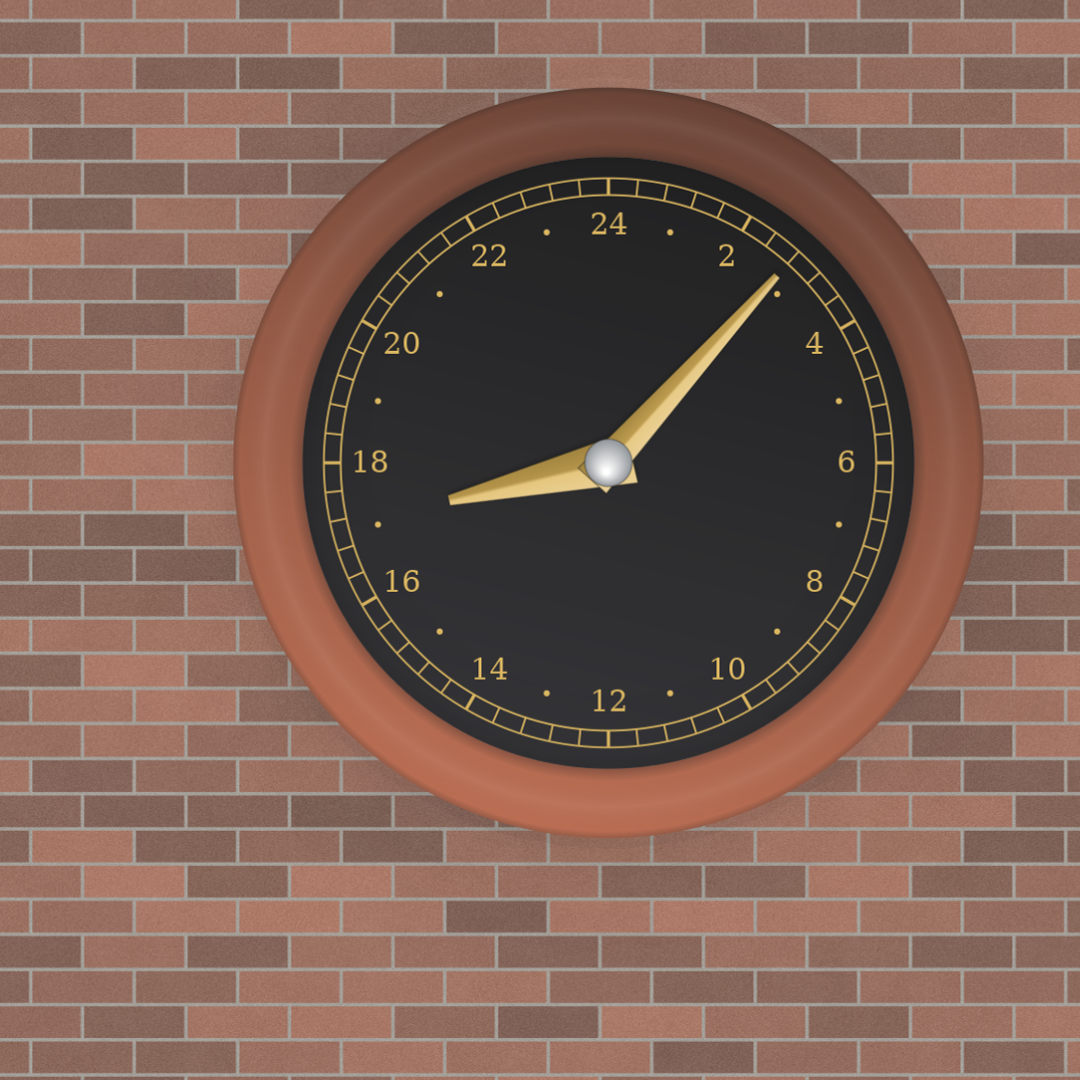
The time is 17,07
